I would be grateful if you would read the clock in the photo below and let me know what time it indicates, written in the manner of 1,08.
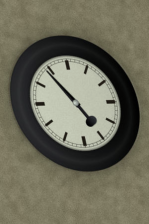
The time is 4,54
